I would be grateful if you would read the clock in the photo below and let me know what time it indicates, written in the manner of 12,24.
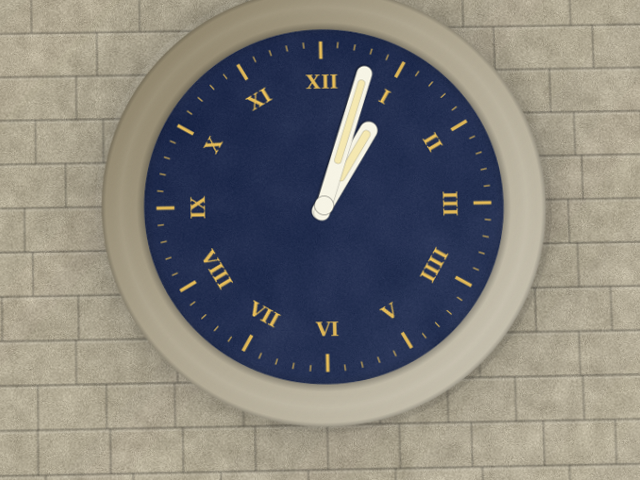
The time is 1,03
